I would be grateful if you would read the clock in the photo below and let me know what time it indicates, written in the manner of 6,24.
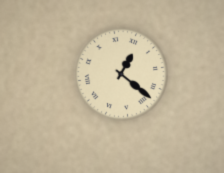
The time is 12,18
